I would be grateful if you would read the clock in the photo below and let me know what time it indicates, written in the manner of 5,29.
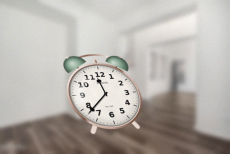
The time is 11,38
